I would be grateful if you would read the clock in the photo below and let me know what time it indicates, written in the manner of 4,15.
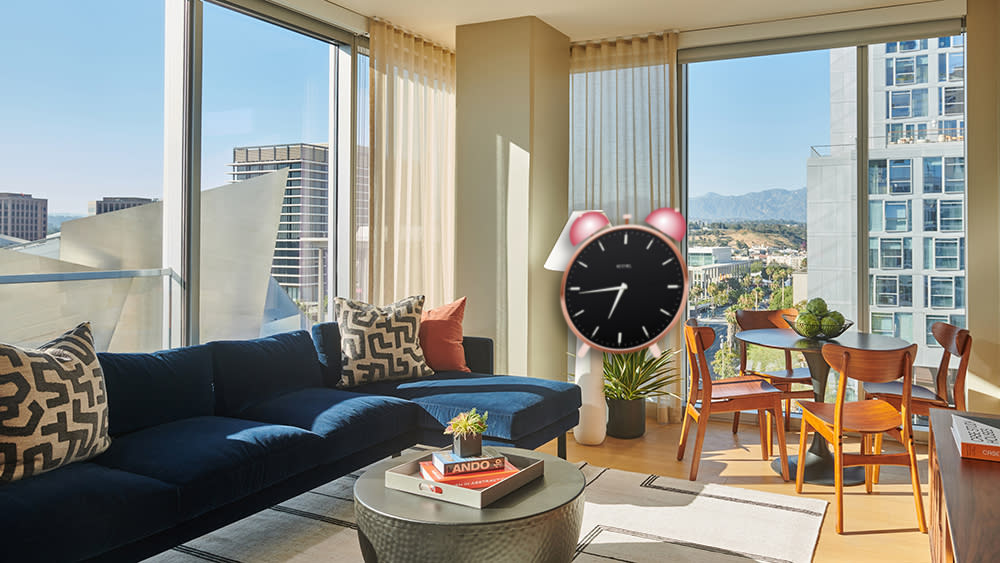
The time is 6,44
